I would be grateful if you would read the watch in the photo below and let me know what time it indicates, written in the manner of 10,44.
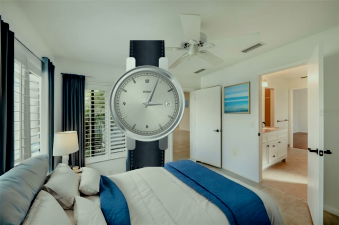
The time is 3,04
